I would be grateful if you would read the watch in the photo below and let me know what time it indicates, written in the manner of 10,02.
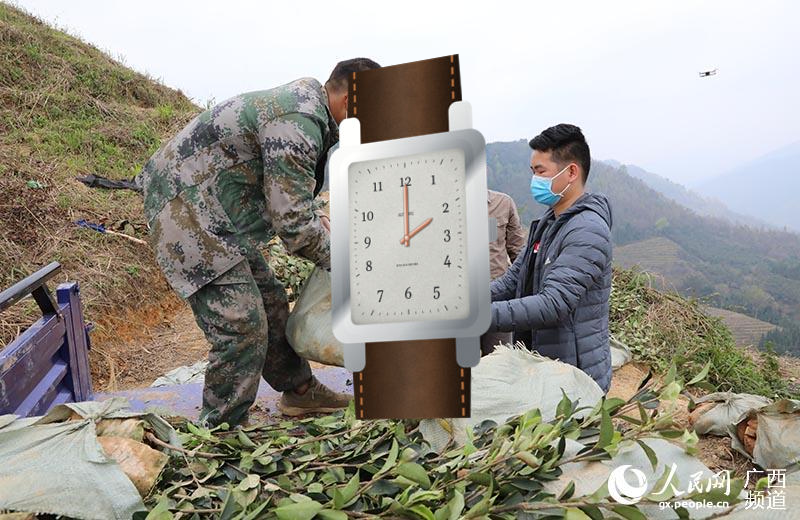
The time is 2,00
